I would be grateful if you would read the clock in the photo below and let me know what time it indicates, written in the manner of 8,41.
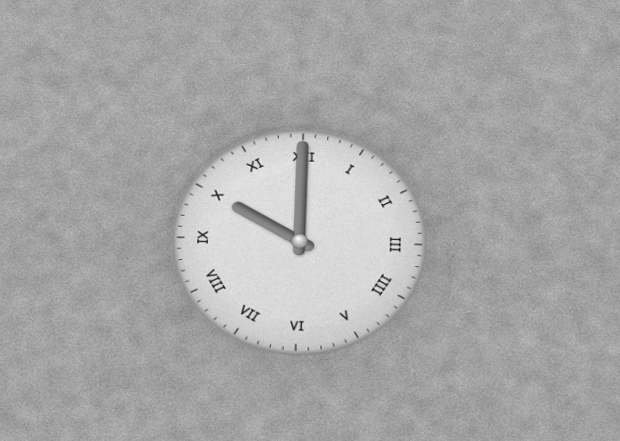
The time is 10,00
